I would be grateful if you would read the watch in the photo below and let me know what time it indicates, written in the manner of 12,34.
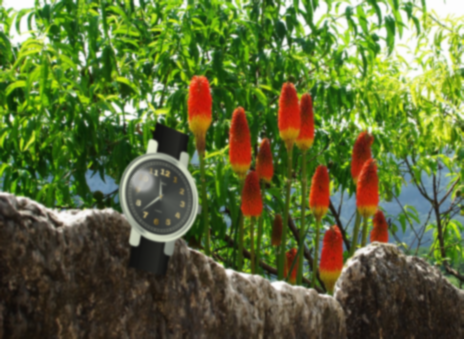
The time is 11,37
